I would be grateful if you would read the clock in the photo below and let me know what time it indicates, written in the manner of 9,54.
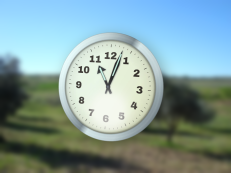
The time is 11,03
